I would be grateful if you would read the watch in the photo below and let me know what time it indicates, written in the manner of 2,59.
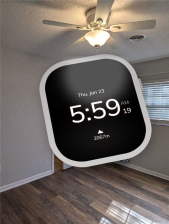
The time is 5,59
